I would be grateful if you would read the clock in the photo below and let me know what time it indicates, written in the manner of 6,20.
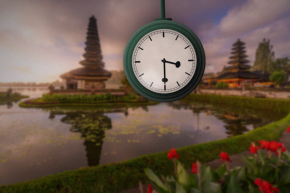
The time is 3,30
